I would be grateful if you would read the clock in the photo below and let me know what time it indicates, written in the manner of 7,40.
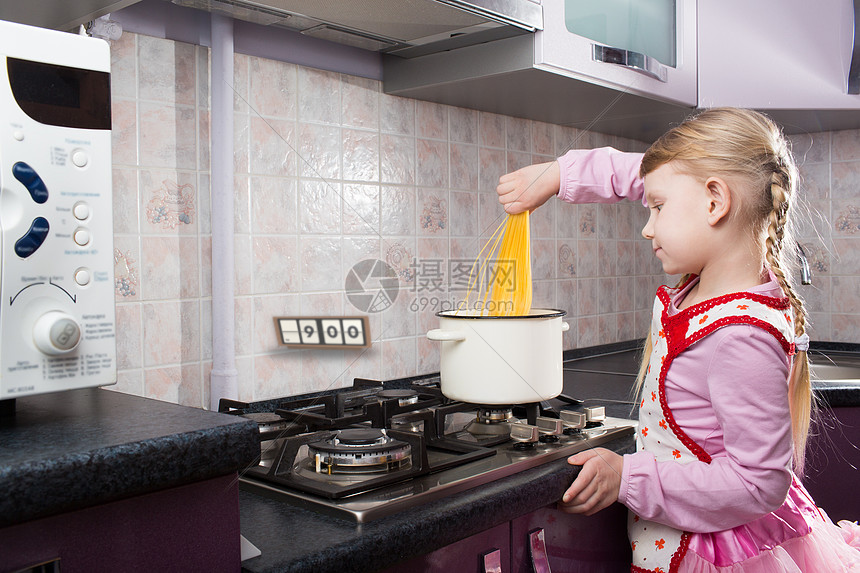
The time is 9,00
